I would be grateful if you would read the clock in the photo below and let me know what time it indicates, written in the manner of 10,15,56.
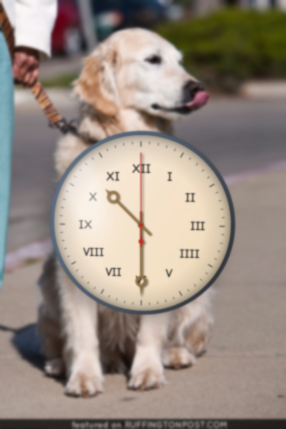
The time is 10,30,00
